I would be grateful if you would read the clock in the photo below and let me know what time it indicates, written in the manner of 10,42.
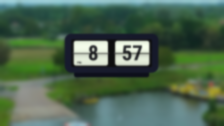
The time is 8,57
